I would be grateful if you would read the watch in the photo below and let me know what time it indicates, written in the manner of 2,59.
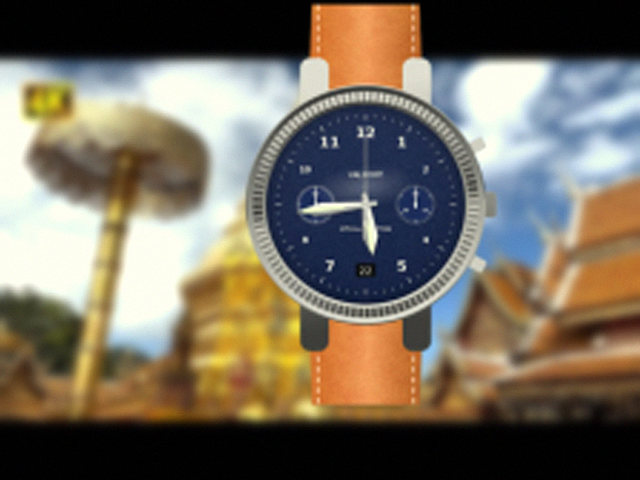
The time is 5,44
